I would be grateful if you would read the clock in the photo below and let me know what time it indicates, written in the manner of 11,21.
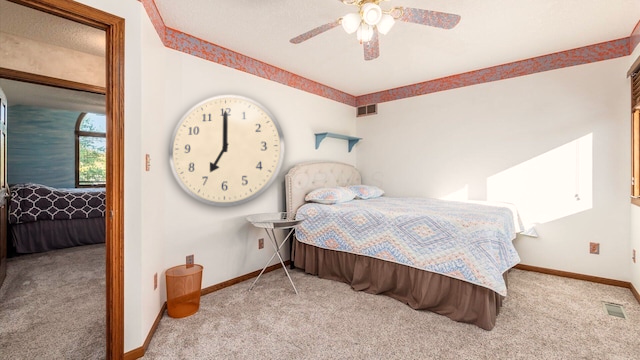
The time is 7,00
